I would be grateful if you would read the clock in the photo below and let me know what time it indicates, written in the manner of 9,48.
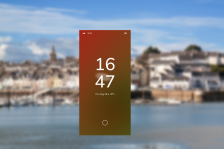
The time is 16,47
